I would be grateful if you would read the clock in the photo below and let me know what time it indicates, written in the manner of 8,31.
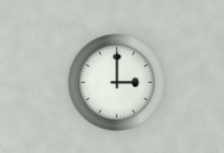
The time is 3,00
